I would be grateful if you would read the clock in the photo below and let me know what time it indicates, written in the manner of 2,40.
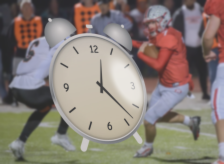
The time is 12,23
